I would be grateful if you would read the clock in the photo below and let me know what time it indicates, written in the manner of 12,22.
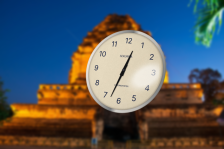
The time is 12,33
